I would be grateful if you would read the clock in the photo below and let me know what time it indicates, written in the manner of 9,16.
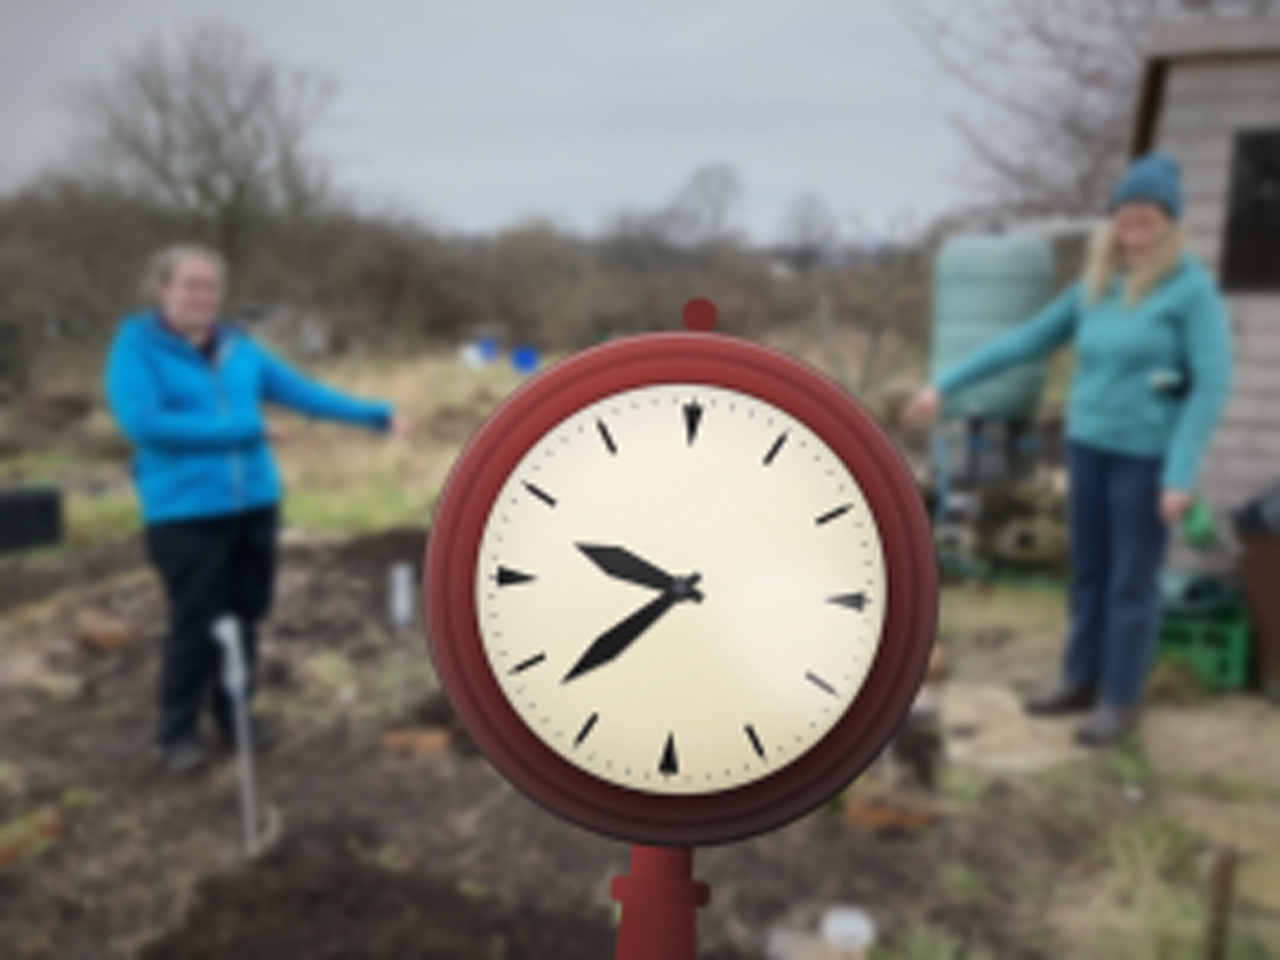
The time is 9,38
